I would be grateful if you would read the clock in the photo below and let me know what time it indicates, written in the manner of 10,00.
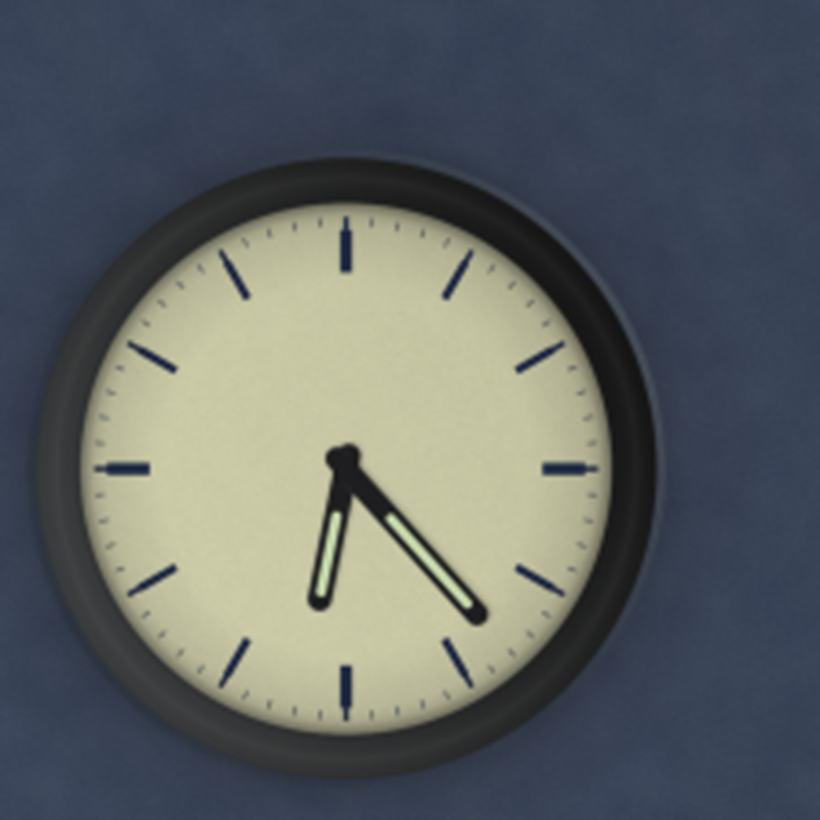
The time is 6,23
